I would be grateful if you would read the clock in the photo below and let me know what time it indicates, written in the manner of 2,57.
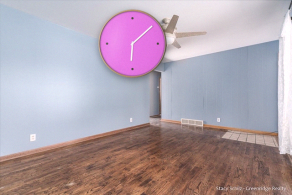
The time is 6,08
